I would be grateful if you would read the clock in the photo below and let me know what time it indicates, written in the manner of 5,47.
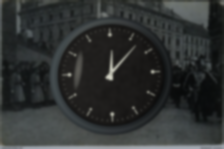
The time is 12,07
